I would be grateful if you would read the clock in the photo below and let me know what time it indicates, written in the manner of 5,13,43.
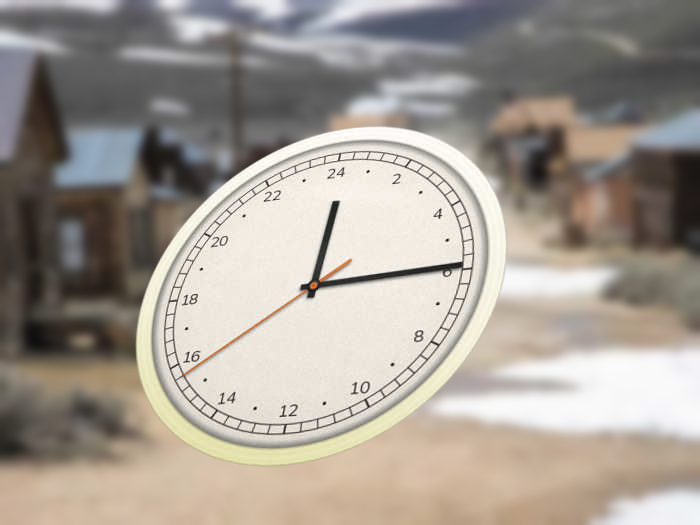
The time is 0,14,39
